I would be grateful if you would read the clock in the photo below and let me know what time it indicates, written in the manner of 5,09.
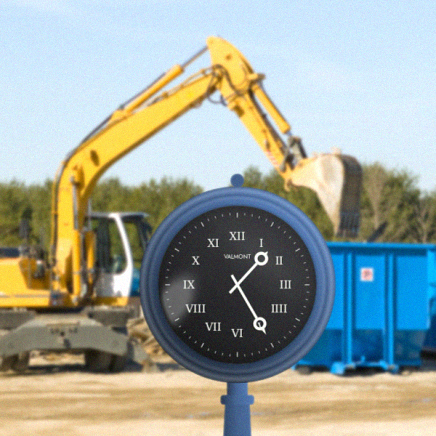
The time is 1,25
